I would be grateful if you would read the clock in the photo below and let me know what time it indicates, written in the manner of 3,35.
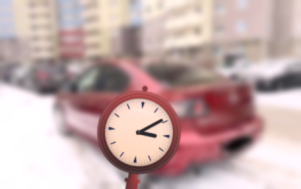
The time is 3,09
